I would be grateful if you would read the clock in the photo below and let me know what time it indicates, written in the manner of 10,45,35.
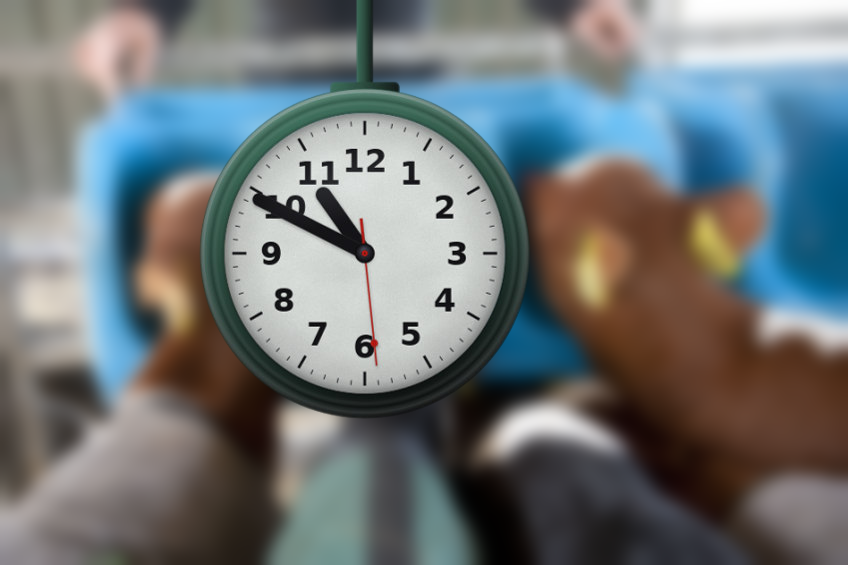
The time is 10,49,29
